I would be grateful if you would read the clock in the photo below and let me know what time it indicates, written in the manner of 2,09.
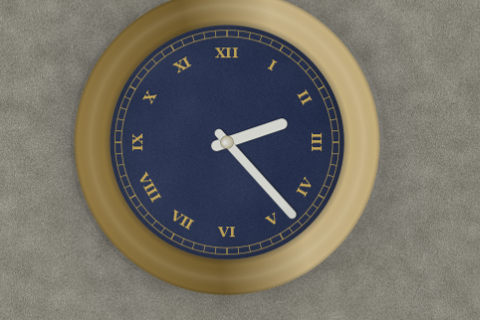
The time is 2,23
